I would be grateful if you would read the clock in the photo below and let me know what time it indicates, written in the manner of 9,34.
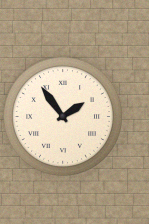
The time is 1,54
